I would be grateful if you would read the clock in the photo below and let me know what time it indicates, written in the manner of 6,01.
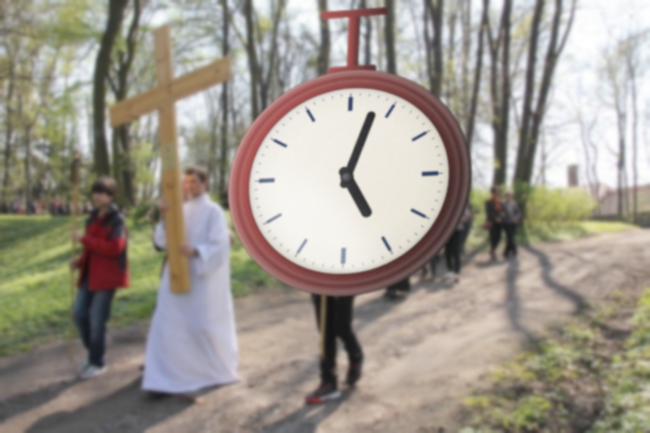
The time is 5,03
